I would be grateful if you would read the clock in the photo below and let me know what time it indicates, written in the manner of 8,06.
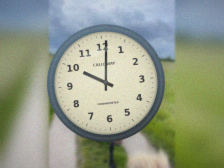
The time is 10,01
